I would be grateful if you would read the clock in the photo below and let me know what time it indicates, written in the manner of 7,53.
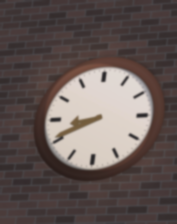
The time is 8,41
